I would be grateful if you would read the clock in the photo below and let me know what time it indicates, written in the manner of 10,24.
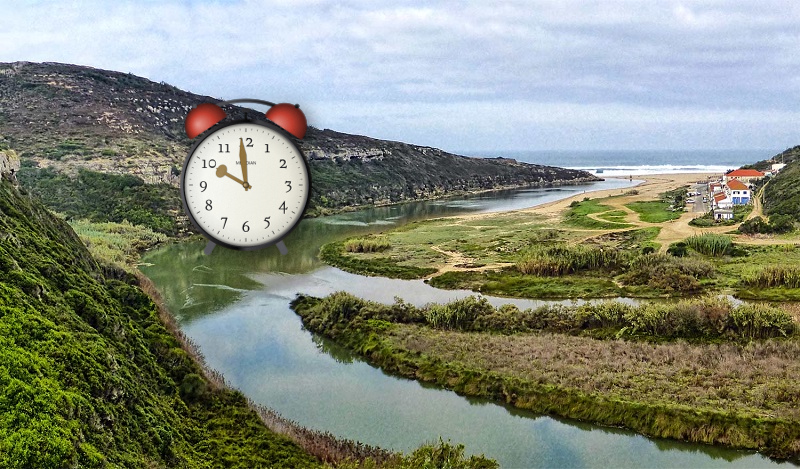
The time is 9,59
